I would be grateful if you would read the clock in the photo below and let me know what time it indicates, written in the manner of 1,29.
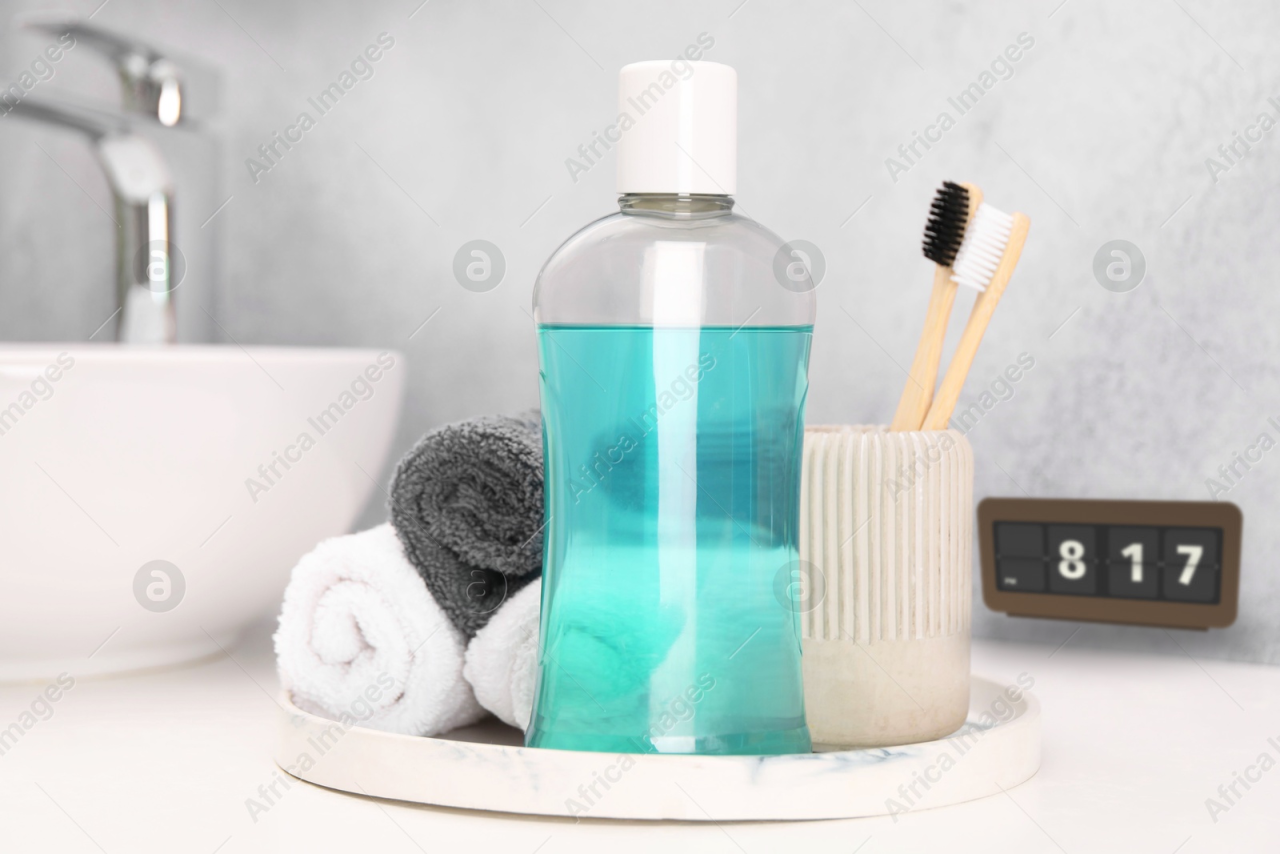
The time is 8,17
